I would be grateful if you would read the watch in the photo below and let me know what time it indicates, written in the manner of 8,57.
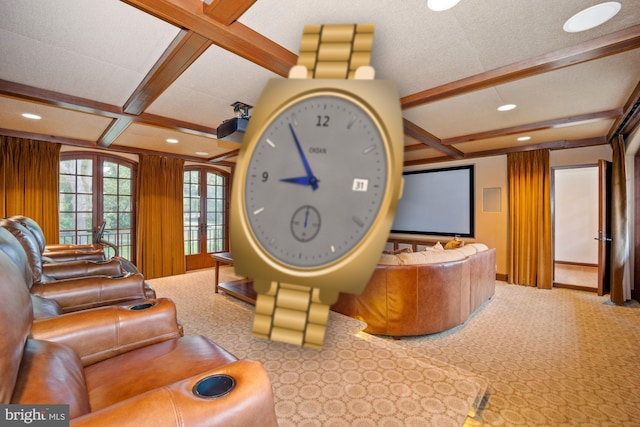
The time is 8,54
